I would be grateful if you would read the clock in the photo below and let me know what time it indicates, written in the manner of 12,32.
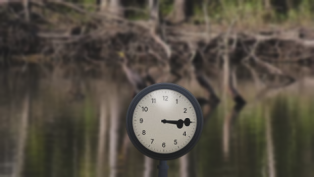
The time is 3,15
